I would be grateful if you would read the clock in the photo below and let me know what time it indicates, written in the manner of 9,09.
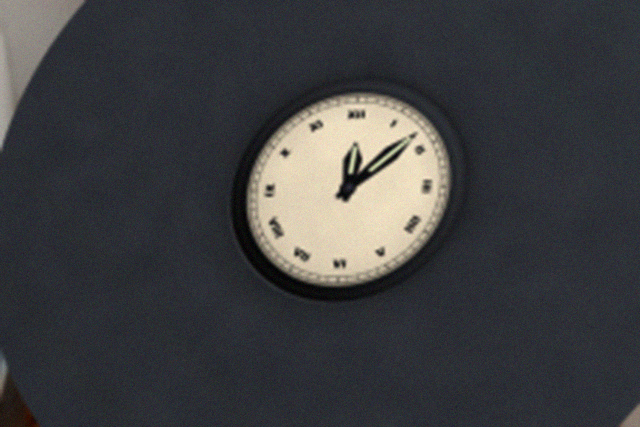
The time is 12,08
